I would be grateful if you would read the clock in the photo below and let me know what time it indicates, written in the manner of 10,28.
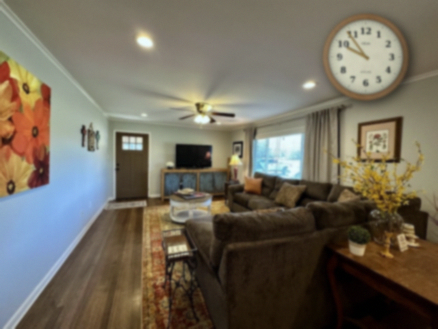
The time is 9,54
